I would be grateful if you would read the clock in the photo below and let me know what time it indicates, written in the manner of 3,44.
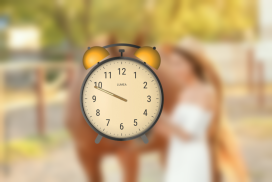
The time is 9,49
